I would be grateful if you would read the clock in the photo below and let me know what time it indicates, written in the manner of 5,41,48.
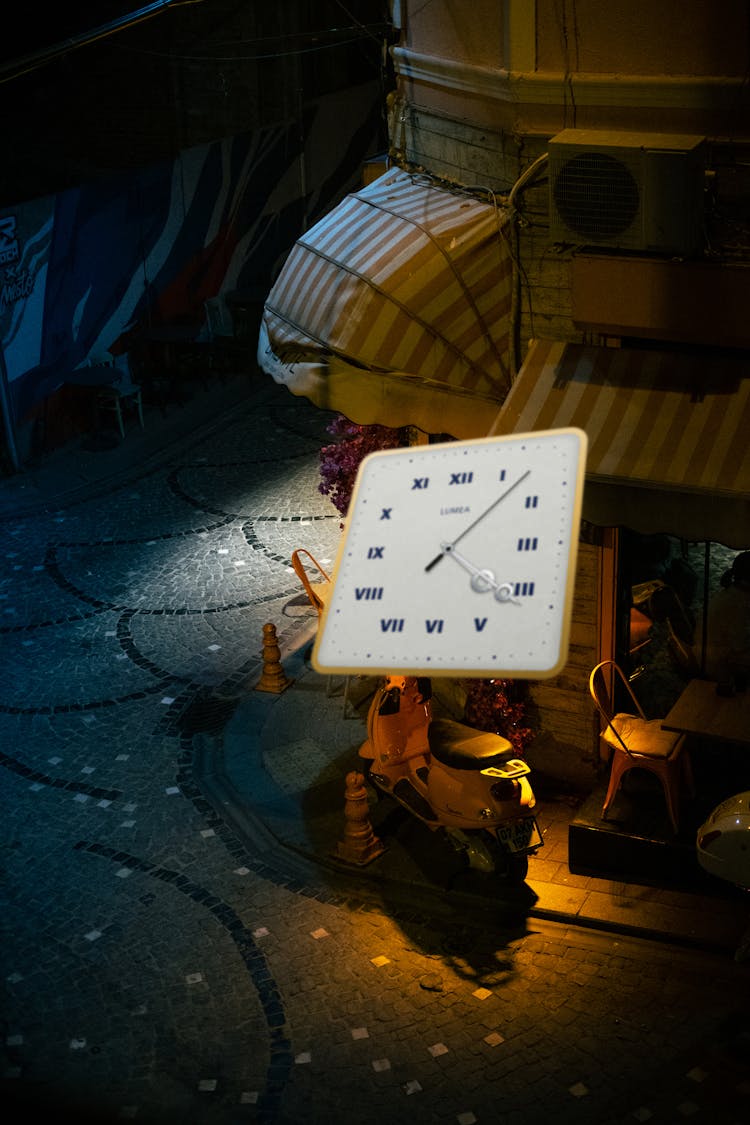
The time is 4,21,07
